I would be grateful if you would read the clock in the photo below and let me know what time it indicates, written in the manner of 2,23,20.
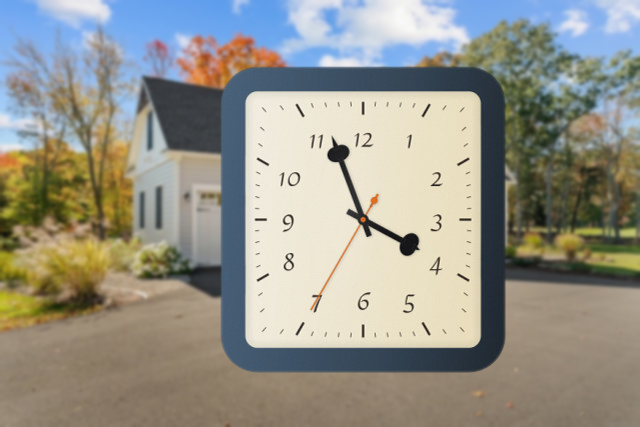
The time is 3,56,35
